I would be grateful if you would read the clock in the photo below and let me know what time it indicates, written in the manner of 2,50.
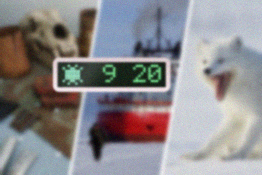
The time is 9,20
